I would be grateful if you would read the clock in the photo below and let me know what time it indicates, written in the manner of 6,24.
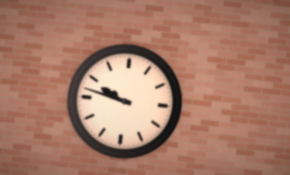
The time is 9,47
